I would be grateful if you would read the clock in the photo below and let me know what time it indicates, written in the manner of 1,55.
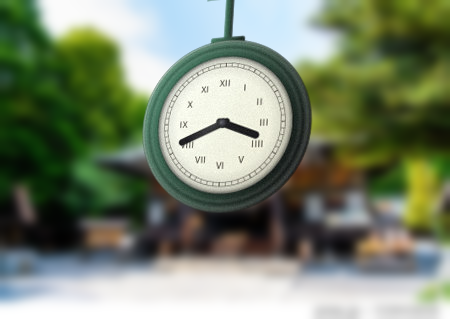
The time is 3,41
